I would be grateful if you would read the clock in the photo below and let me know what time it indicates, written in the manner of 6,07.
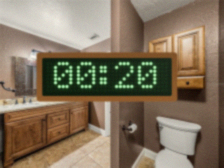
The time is 0,20
